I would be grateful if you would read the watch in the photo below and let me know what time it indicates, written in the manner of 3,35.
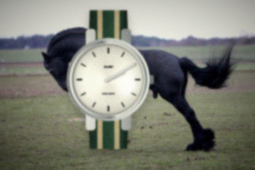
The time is 2,10
